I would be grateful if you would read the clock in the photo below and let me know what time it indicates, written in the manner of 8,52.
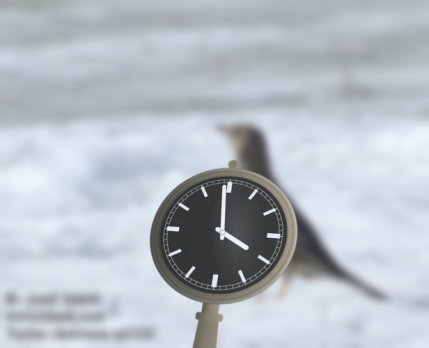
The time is 3,59
